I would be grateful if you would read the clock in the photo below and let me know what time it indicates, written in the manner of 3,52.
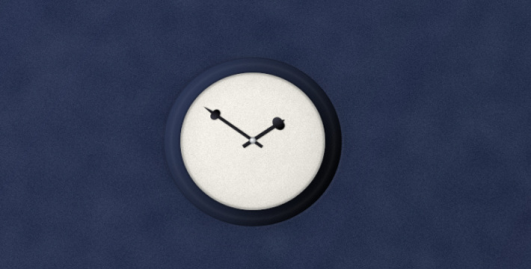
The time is 1,51
